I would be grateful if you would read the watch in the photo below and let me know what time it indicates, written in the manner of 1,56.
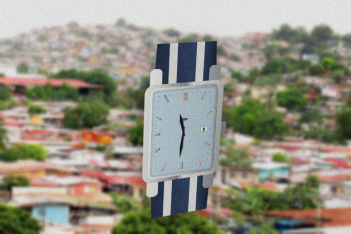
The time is 11,31
